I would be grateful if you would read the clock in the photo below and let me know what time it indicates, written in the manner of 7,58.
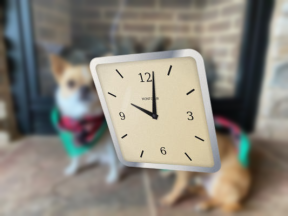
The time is 10,02
